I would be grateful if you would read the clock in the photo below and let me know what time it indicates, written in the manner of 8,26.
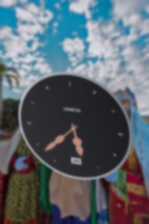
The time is 5,38
